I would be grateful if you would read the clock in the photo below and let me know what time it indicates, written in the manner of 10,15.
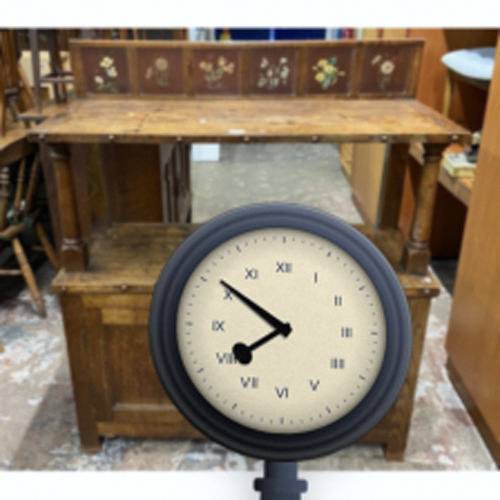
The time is 7,51
